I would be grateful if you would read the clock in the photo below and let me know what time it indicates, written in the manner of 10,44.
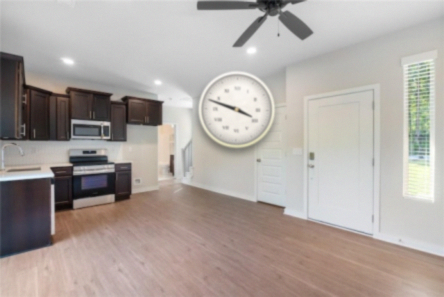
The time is 3,48
